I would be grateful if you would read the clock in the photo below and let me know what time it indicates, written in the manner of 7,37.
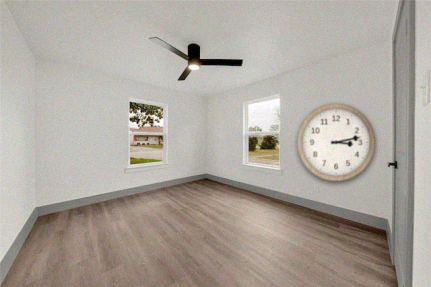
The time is 3,13
